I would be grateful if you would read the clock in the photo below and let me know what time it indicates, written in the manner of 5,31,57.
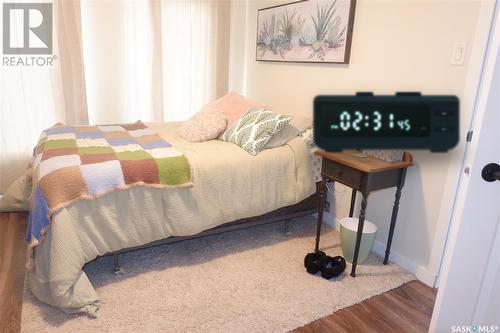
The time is 2,31,45
